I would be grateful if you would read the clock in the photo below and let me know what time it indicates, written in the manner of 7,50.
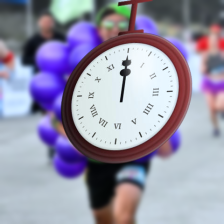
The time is 12,00
